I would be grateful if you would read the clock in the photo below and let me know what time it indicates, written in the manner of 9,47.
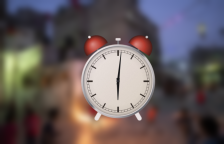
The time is 6,01
